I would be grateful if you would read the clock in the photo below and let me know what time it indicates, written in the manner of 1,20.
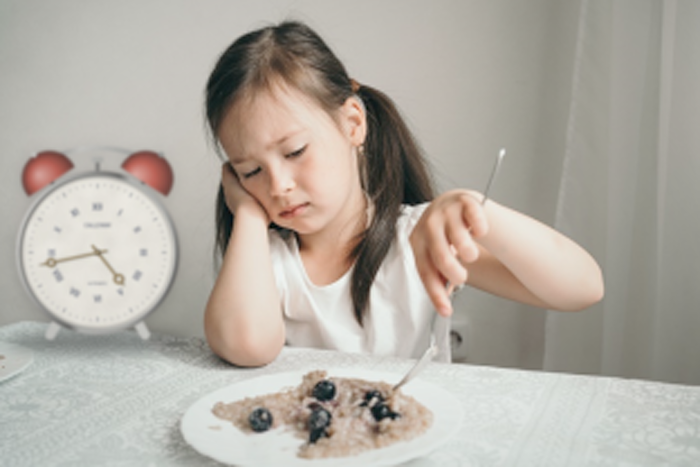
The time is 4,43
